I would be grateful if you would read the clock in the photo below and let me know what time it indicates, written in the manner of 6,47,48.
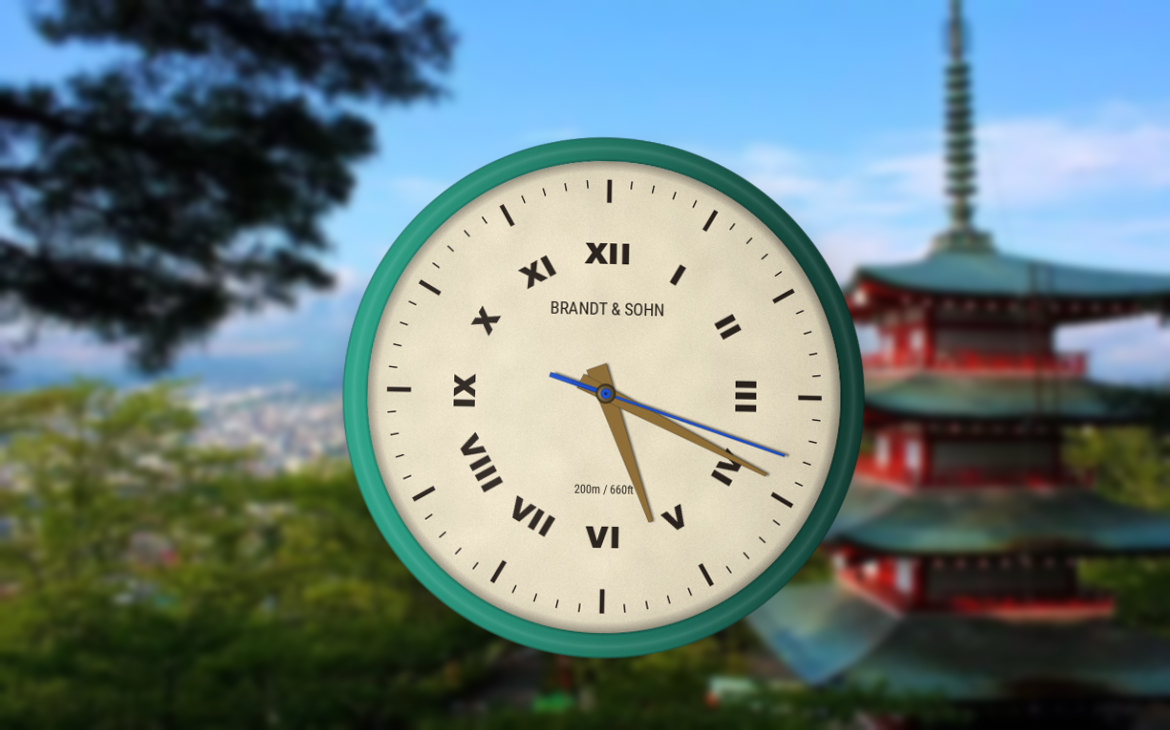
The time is 5,19,18
